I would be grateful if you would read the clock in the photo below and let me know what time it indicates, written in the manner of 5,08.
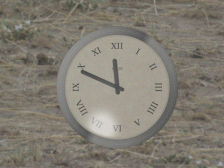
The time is 11,49
